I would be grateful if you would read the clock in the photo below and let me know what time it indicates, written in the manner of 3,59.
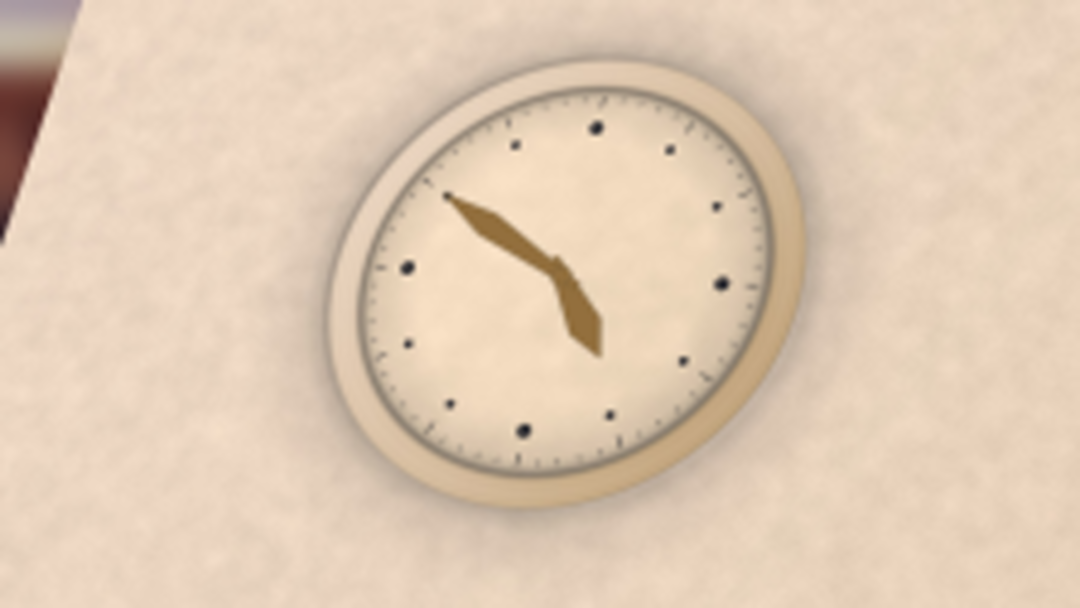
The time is 4,50
